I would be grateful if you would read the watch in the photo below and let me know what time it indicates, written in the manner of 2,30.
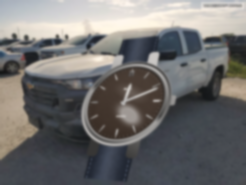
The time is 12,11
